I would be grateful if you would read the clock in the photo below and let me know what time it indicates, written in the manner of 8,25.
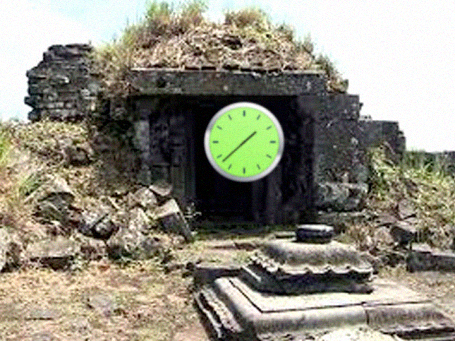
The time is 1,38
